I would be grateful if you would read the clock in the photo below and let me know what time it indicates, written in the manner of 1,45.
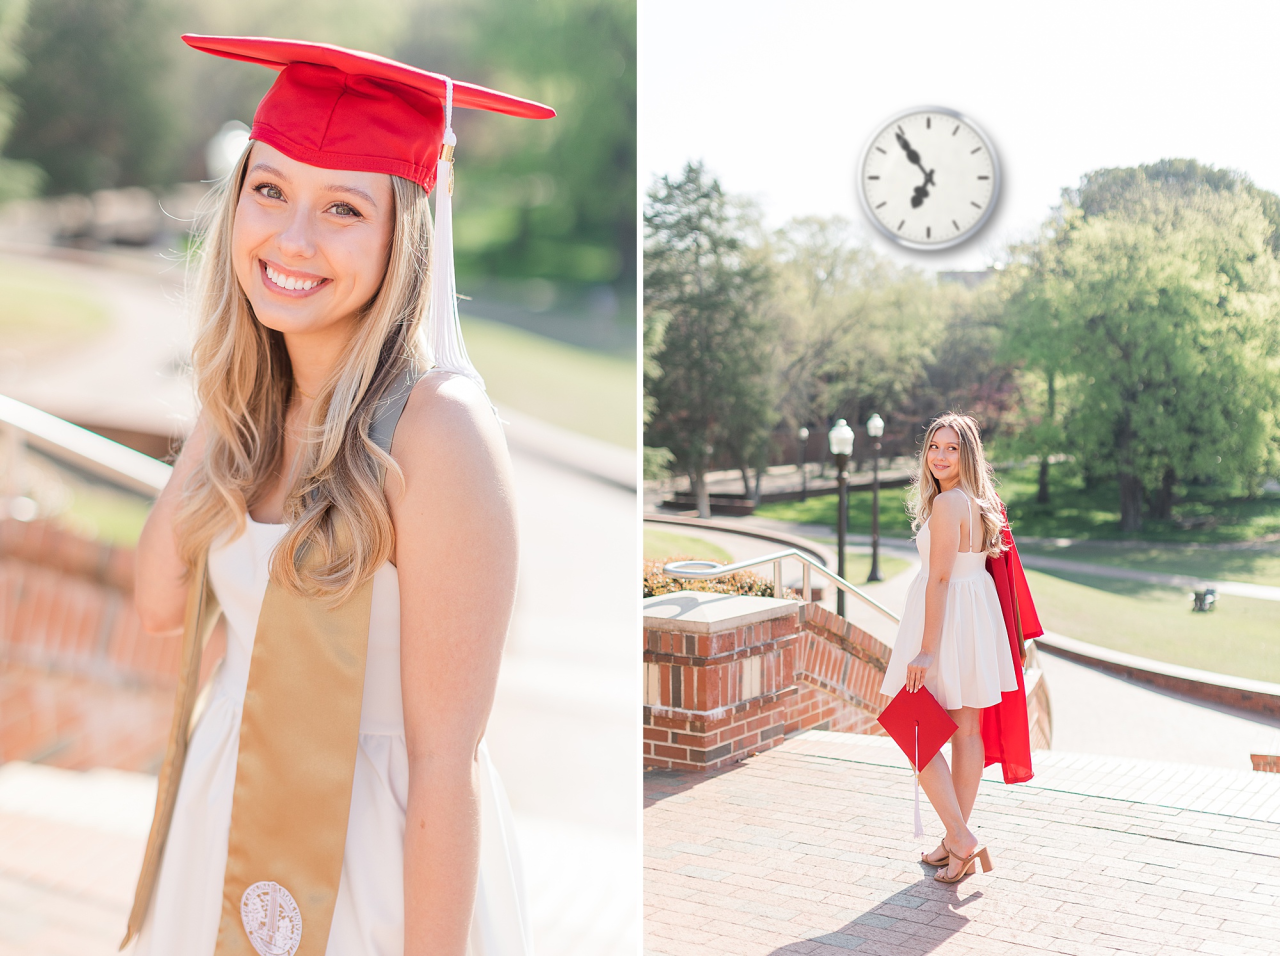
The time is 6,54
